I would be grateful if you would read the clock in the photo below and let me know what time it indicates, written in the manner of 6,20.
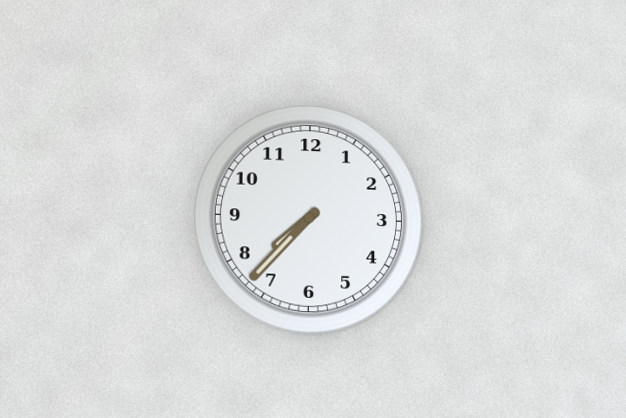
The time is 7,37
